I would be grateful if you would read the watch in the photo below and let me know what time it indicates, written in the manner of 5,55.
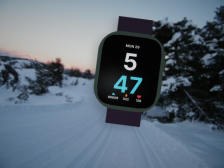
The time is 5,47
